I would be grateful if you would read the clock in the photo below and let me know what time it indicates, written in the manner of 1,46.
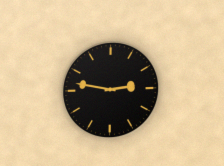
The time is 2,47
